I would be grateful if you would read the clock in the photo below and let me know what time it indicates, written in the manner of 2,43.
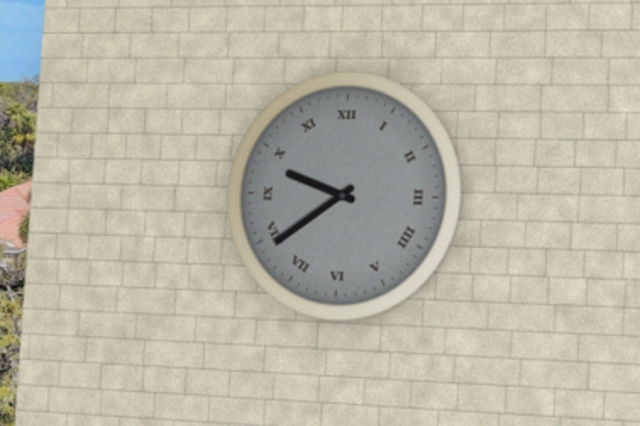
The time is 9,39
